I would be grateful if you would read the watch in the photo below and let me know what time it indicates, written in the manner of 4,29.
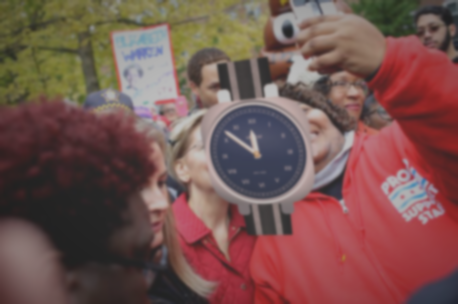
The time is 11,52
